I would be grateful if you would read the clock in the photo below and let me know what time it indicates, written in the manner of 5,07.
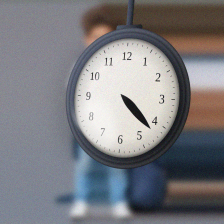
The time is 4,22
